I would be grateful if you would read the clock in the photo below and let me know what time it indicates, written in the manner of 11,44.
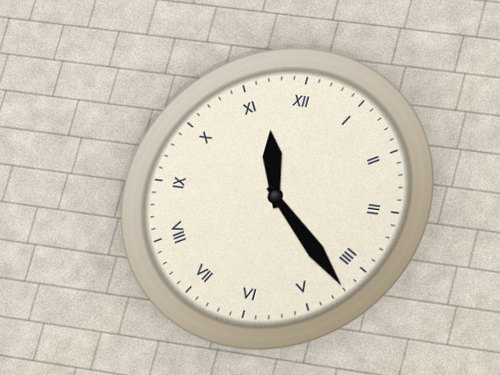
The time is 11,22
